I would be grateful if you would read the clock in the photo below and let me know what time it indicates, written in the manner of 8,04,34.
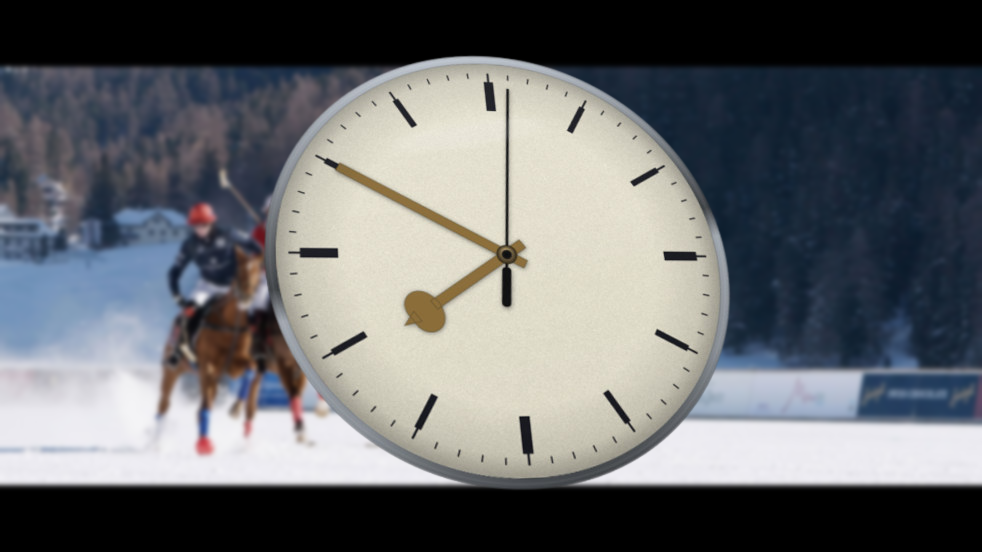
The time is 7,50,01
